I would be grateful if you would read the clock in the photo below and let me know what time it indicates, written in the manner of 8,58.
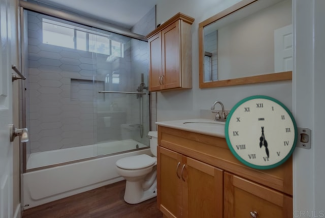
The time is 6,29
